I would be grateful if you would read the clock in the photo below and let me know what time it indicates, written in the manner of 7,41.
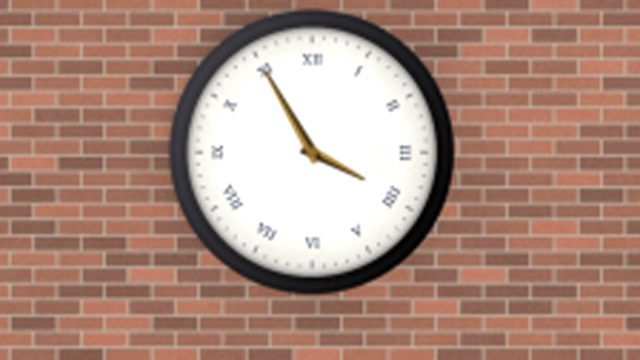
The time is 3,55
